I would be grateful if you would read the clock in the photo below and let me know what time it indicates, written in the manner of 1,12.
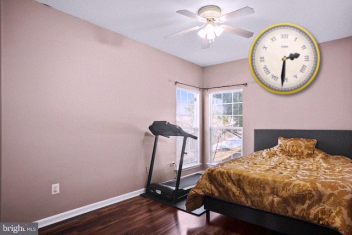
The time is 2,31
